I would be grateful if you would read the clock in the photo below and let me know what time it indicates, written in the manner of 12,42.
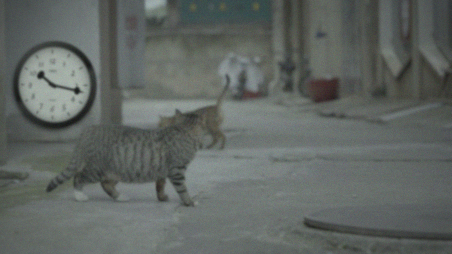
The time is 10,17
